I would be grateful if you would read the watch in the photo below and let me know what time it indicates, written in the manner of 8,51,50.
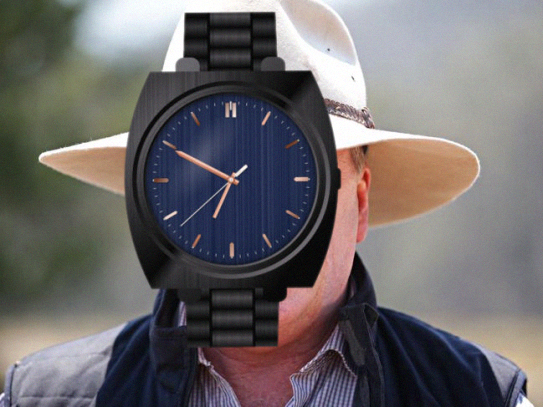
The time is 6,49,38
